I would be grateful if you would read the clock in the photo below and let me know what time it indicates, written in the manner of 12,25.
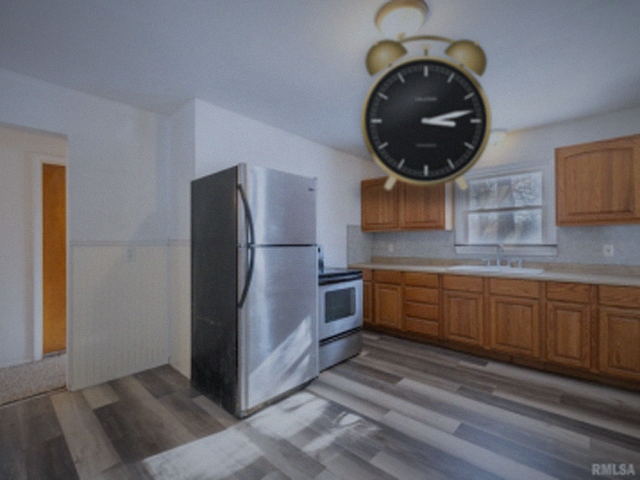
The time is 3,13
